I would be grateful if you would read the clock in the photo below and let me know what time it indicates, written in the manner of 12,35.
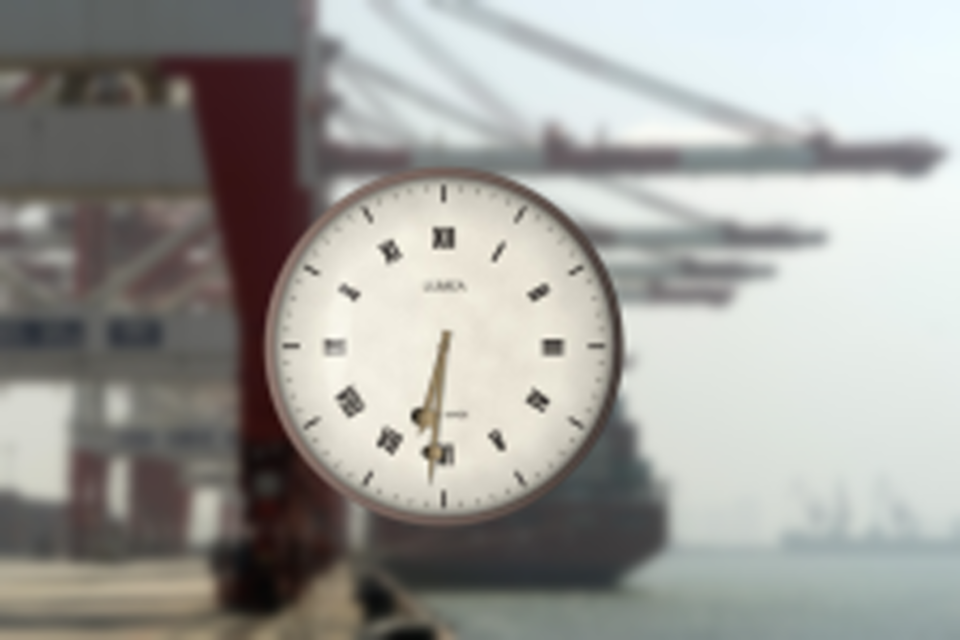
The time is 6,31
